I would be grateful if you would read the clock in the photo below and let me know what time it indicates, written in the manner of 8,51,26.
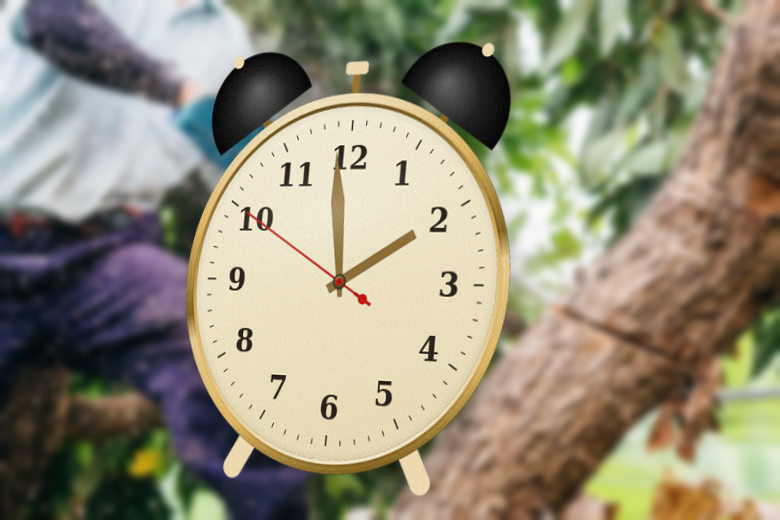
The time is 1,58,50
